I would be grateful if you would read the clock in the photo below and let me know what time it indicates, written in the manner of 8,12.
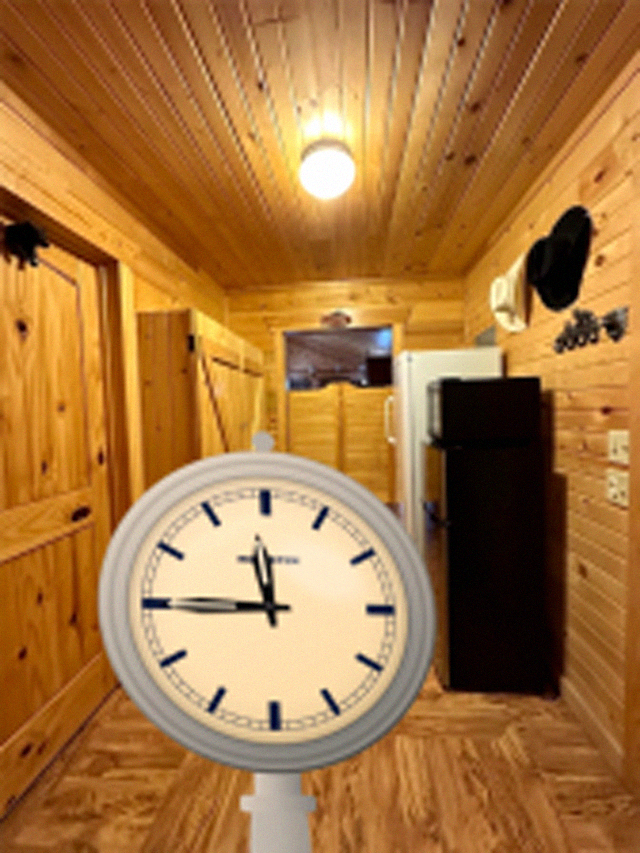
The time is 11,45
